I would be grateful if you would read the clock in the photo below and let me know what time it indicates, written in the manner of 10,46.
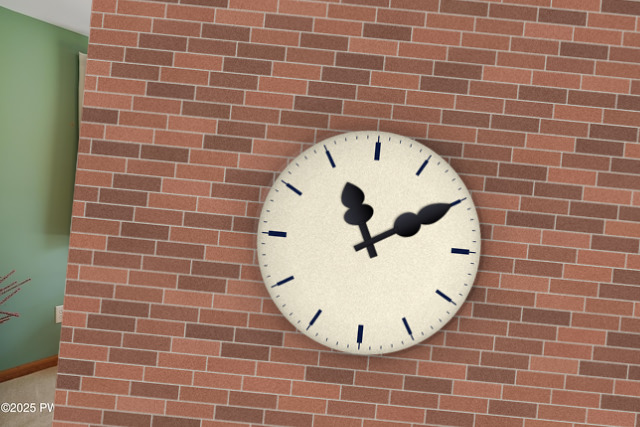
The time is 11,10
